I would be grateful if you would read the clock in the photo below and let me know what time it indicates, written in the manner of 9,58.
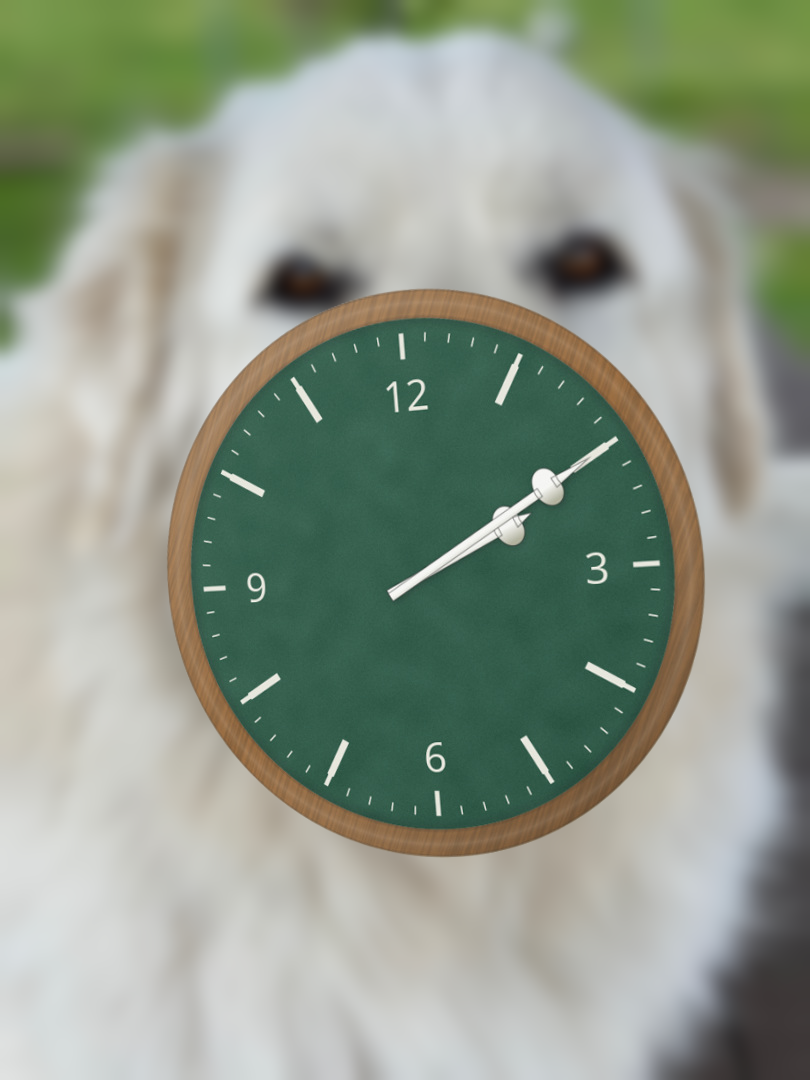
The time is 2,10
